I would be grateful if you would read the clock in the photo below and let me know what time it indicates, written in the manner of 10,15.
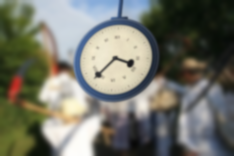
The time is 3,37
